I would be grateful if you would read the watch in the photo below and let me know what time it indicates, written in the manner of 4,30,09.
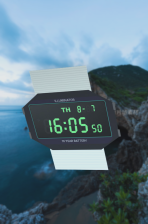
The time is 16,05,50
